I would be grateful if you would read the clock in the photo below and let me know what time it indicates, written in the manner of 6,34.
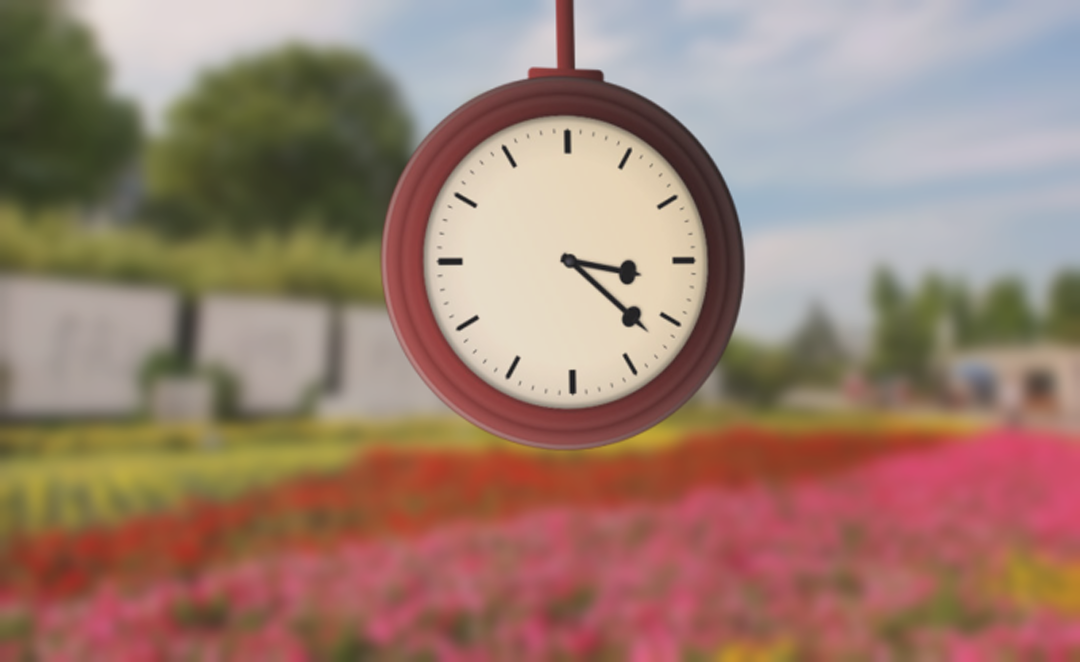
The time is 3,22
